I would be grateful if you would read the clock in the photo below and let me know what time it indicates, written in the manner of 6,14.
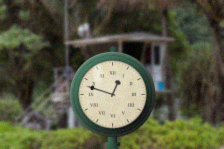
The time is 12,48
